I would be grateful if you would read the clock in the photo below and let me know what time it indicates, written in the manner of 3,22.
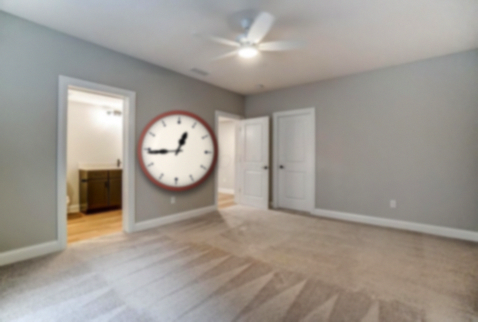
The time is 12,44
